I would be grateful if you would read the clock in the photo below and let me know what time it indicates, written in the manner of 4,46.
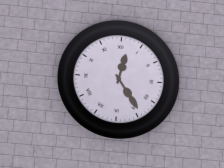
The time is 12,24
